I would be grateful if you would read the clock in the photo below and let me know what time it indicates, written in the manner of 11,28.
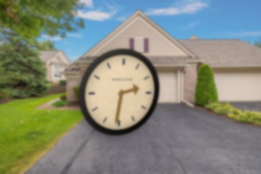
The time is 2,31
